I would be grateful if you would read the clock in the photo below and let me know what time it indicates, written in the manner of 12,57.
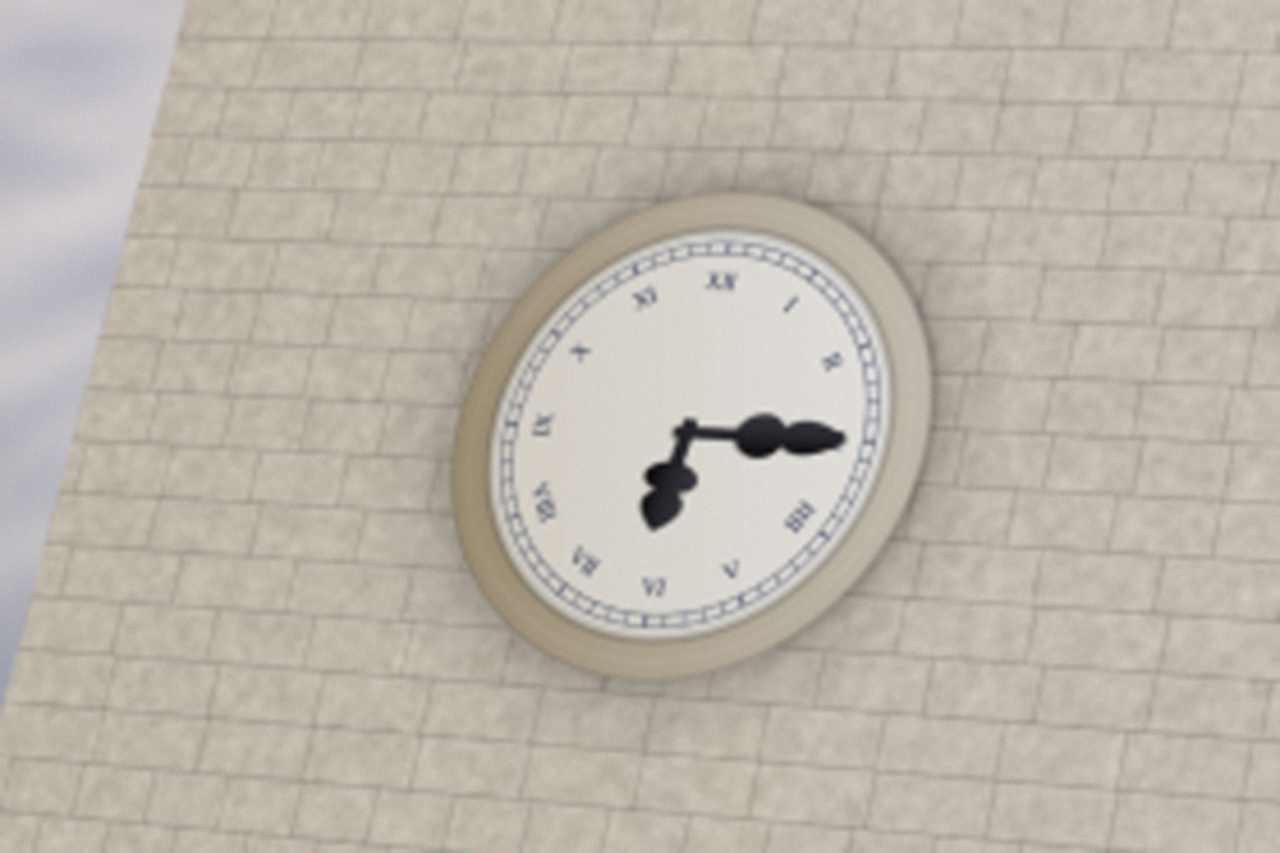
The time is 6,15
